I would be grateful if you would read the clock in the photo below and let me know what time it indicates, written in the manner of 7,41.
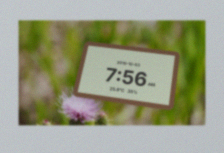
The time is 7,56
